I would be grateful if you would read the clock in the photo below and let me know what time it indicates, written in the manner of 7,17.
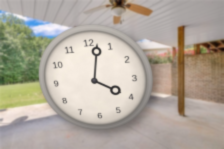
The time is 4,02
